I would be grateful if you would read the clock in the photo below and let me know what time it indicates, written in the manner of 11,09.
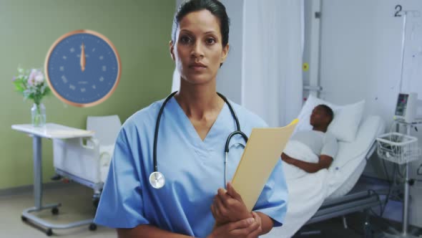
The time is 12,00
